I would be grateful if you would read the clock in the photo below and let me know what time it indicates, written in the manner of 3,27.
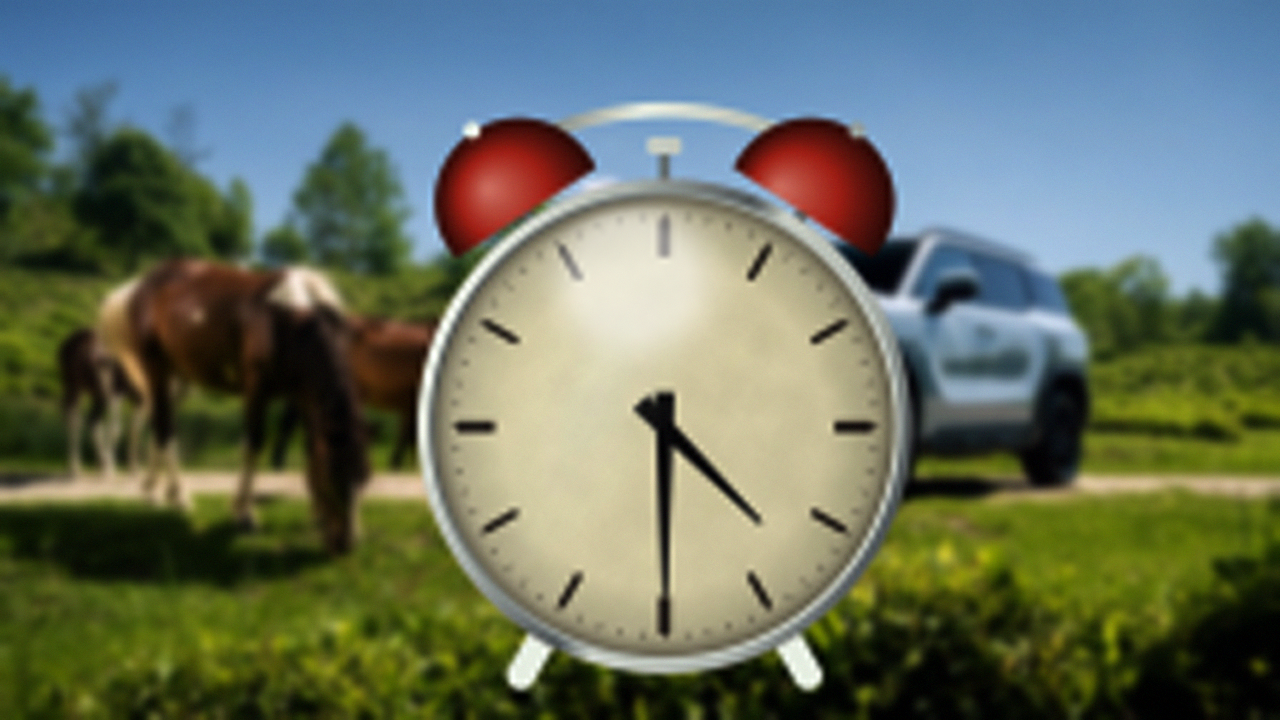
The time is 4,30
